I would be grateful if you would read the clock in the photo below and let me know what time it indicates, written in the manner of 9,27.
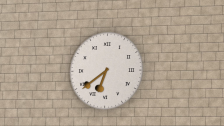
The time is 6,39
